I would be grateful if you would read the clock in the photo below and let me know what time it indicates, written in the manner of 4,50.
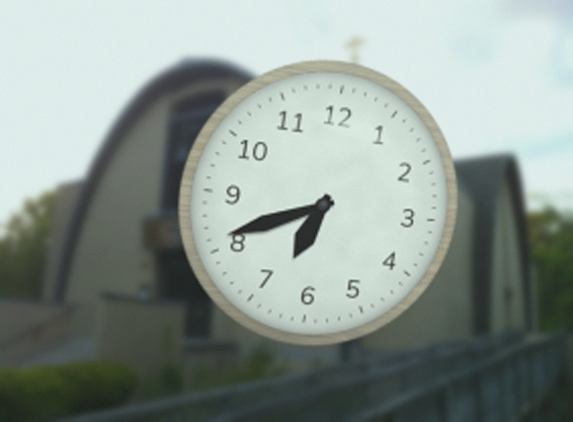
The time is 6,41
